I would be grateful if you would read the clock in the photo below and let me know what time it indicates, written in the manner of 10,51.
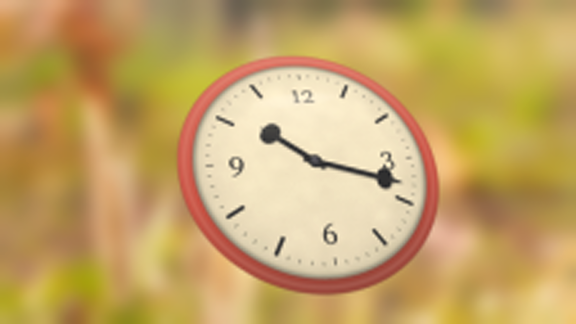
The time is 10,18
